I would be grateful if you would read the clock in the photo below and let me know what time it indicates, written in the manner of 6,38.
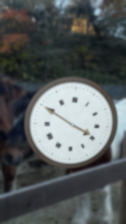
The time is 3,50
